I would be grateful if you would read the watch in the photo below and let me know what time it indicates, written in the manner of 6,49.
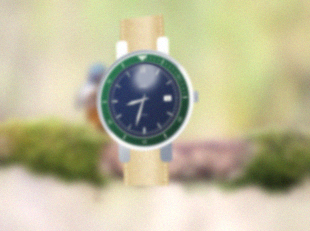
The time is 8,33
